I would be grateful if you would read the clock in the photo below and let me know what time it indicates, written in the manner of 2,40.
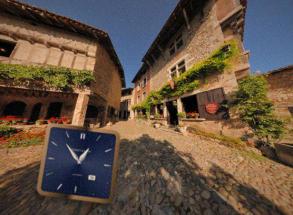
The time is 12,53
